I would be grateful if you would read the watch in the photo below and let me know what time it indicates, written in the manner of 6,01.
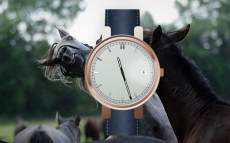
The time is 11,27
